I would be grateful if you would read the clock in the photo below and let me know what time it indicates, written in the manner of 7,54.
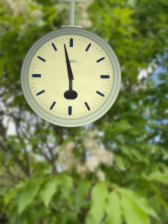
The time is 5,58
